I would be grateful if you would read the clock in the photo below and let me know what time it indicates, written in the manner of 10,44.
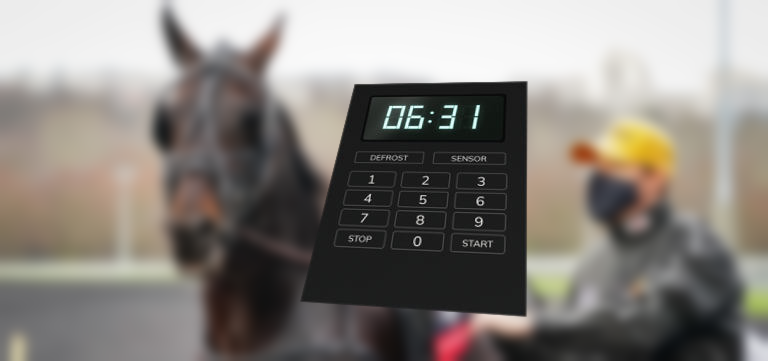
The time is 6,31
